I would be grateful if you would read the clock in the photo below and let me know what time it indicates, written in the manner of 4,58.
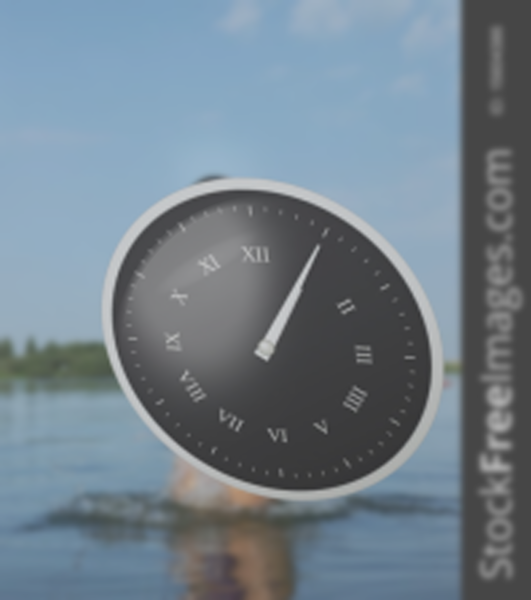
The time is 1,05
